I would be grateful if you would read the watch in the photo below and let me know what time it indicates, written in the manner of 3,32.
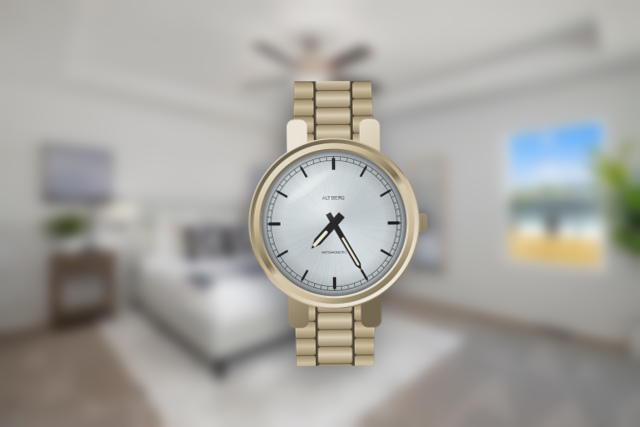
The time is 7,25
